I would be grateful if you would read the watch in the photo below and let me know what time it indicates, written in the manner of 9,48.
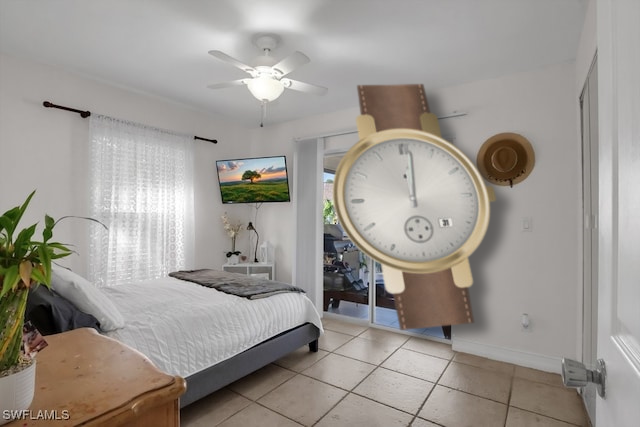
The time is 12,01
